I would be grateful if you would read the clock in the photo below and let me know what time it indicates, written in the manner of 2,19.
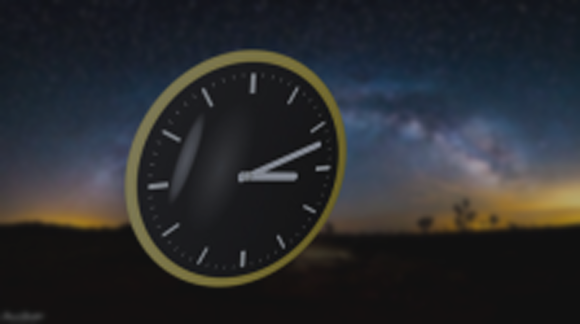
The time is 3,12
